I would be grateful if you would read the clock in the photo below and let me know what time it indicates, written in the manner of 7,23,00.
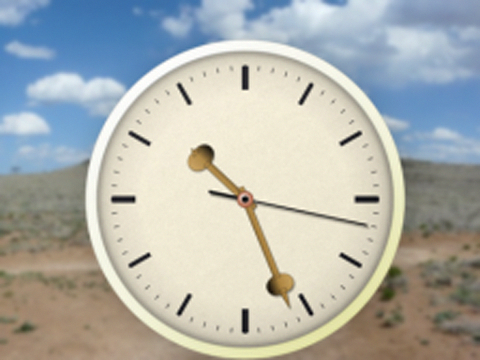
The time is 10,26,17
